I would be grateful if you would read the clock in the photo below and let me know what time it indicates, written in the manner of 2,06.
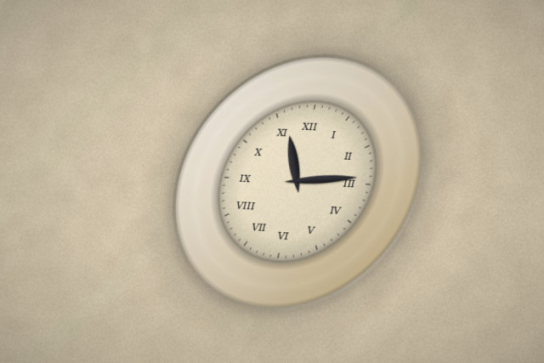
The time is 11,14
